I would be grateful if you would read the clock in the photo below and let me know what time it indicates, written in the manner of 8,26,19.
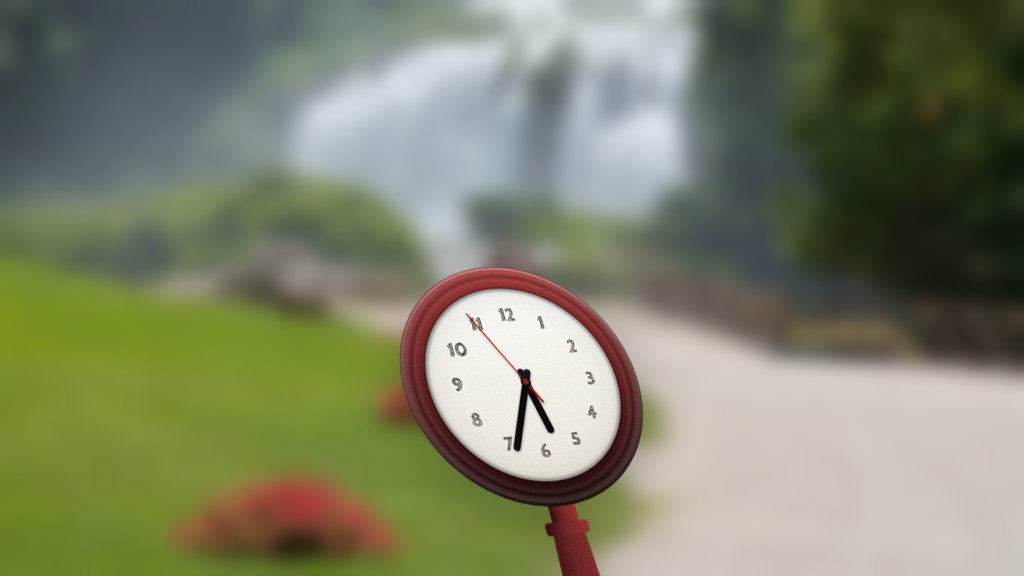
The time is 5,33,55
